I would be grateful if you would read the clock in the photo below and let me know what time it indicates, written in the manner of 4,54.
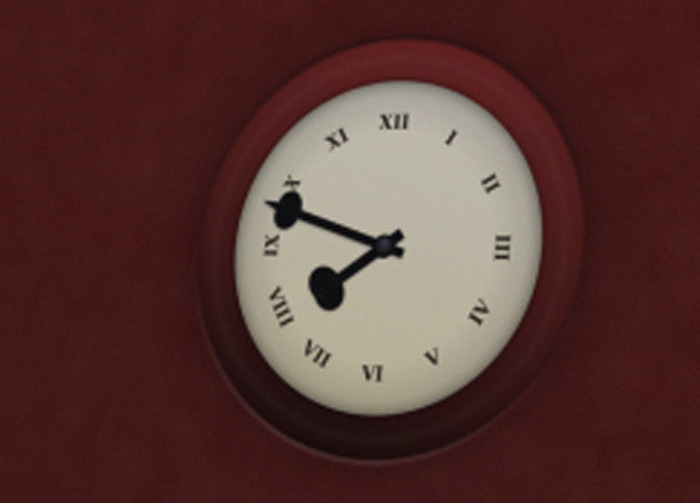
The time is 7,48
